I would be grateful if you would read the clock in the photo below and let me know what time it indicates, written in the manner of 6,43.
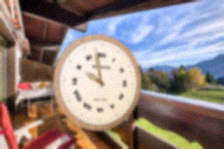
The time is 9,58
